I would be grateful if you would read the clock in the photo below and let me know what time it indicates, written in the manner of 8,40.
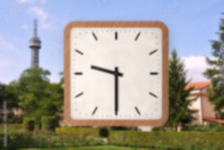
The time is 9,30
